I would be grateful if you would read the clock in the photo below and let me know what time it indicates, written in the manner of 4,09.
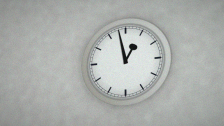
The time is 12,58
